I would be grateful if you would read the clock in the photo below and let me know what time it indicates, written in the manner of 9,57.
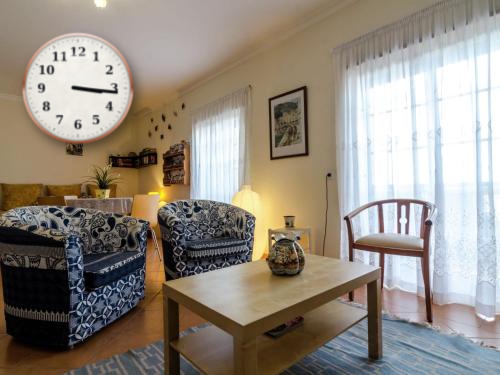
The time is 3,16
